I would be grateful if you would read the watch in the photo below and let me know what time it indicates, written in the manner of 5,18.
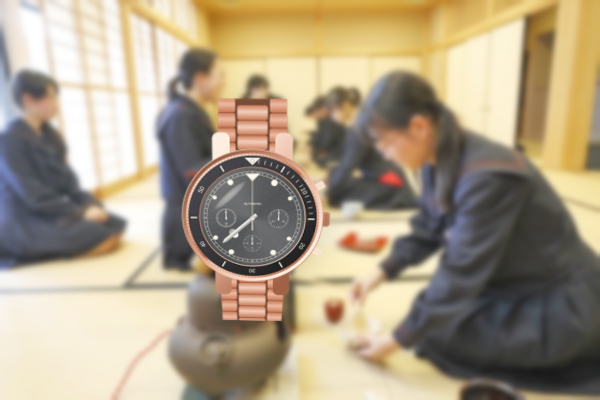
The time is 7,38
